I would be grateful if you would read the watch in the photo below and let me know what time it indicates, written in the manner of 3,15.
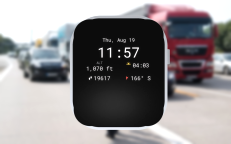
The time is 11,57
